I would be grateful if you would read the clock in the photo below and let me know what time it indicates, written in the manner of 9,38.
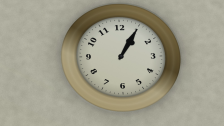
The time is 1,05
